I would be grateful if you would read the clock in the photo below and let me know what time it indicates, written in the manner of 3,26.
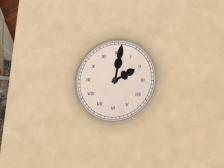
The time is 2,01
